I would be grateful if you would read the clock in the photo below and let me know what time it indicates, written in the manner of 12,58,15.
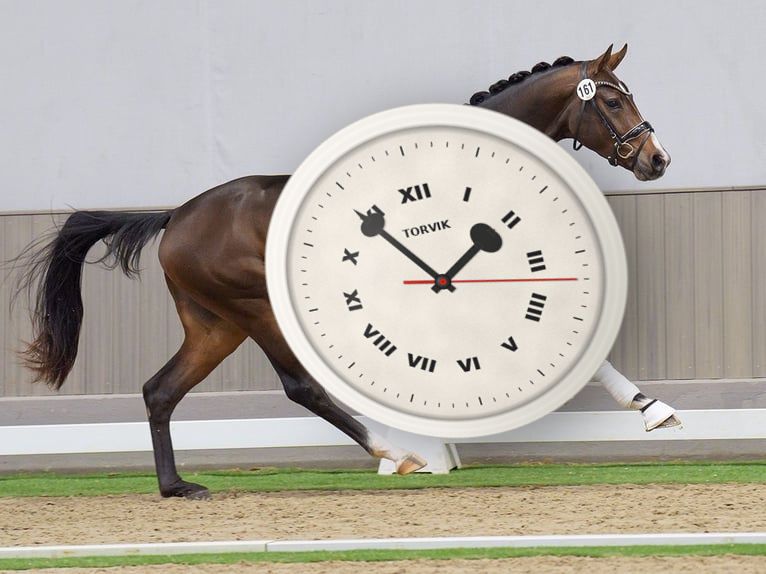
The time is 1,54,17
